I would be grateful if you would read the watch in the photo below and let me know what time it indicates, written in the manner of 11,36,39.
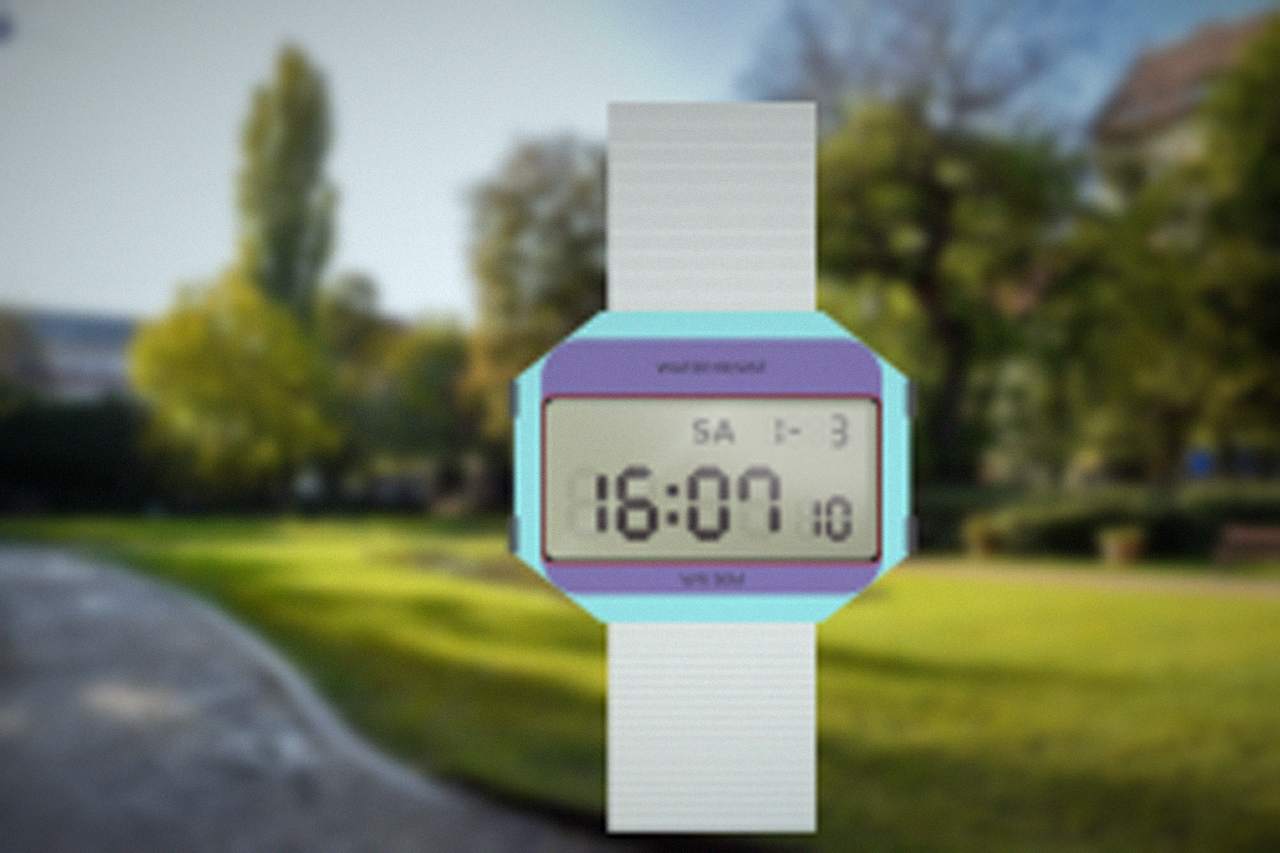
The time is 16,07,10
